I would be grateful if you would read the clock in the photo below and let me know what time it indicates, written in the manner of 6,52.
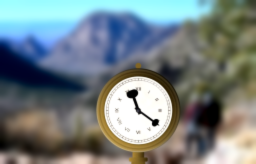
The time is 11,21
